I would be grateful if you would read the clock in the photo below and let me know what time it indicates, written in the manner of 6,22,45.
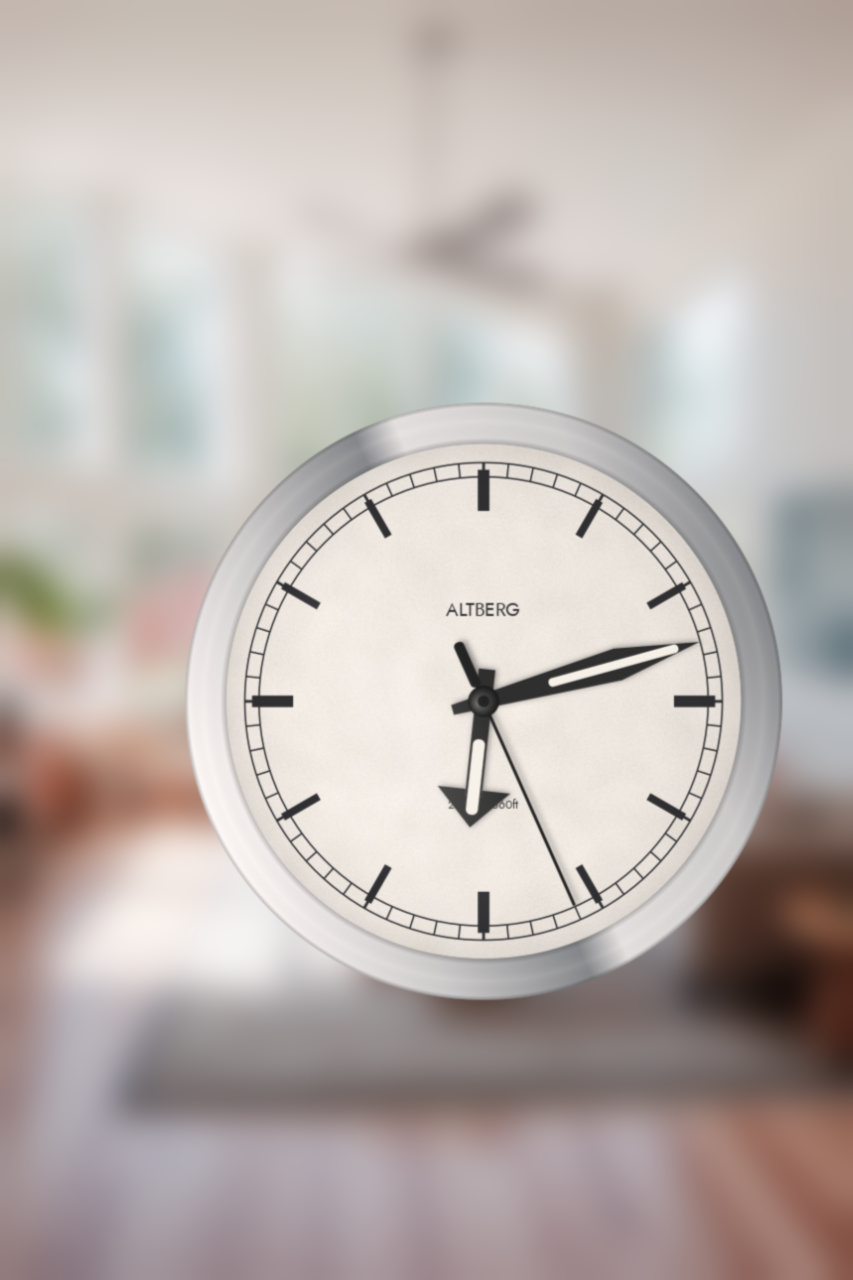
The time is 6,12,26
